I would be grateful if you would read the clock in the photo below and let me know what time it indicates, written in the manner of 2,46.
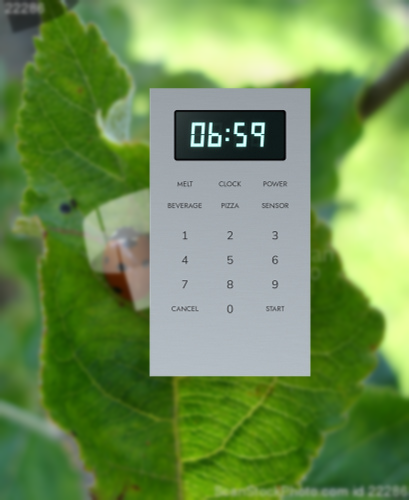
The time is 6,59
